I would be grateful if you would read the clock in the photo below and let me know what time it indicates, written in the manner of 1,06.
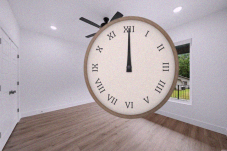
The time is 12,00
